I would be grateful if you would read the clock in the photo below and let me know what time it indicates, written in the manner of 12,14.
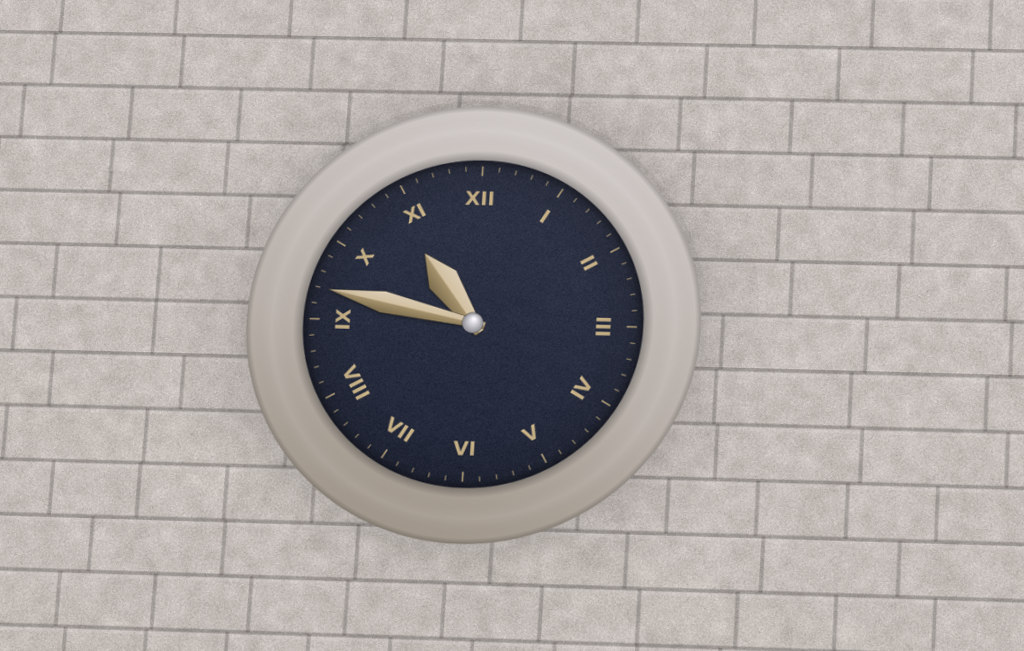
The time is 10,47
